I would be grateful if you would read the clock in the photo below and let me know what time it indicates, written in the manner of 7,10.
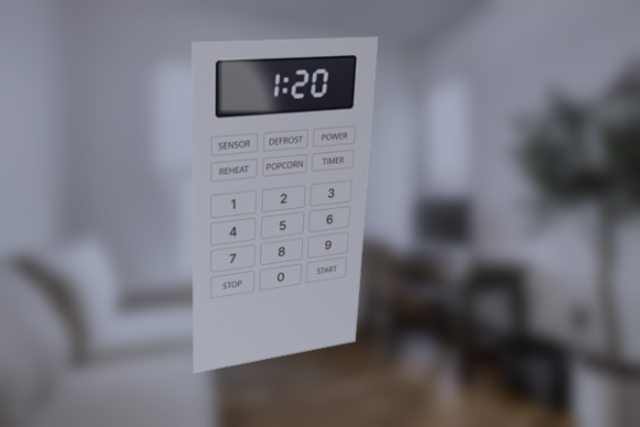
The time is 1,20
